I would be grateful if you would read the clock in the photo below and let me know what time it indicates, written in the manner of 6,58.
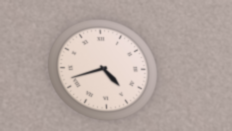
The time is 4,42
